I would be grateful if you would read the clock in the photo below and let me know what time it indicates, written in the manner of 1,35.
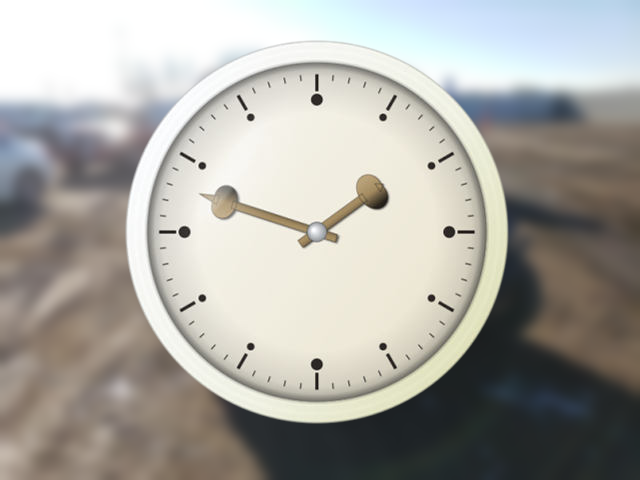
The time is 1,48
